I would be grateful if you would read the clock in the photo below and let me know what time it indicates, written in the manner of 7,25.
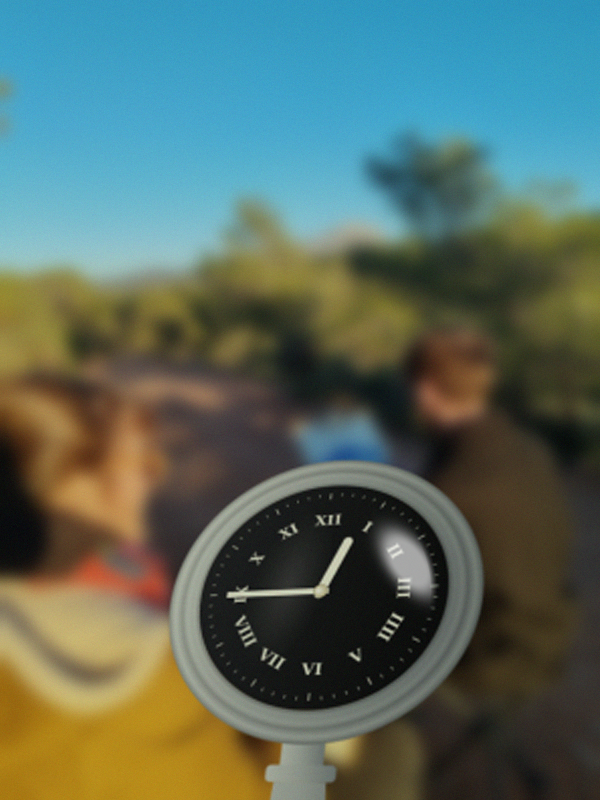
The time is 12,45
